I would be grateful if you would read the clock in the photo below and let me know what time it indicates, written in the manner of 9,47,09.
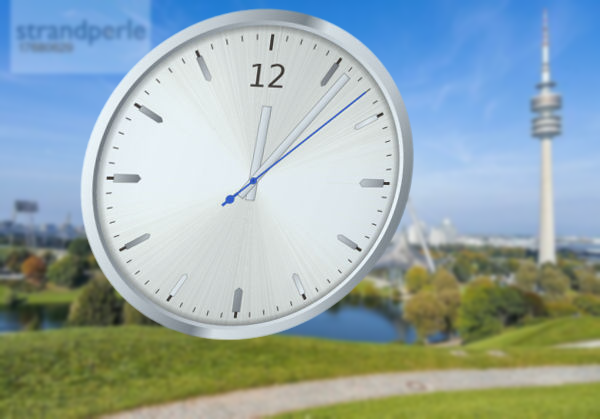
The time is 12,06,08
